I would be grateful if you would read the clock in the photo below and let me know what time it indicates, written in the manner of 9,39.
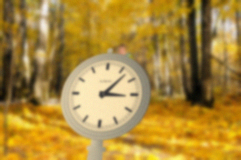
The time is 3,07
